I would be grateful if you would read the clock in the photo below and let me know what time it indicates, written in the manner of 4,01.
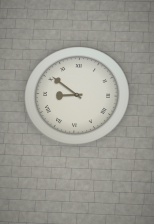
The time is 8,51
